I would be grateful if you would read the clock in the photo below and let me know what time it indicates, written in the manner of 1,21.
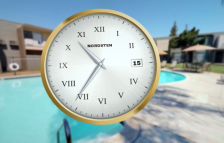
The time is 10,36
